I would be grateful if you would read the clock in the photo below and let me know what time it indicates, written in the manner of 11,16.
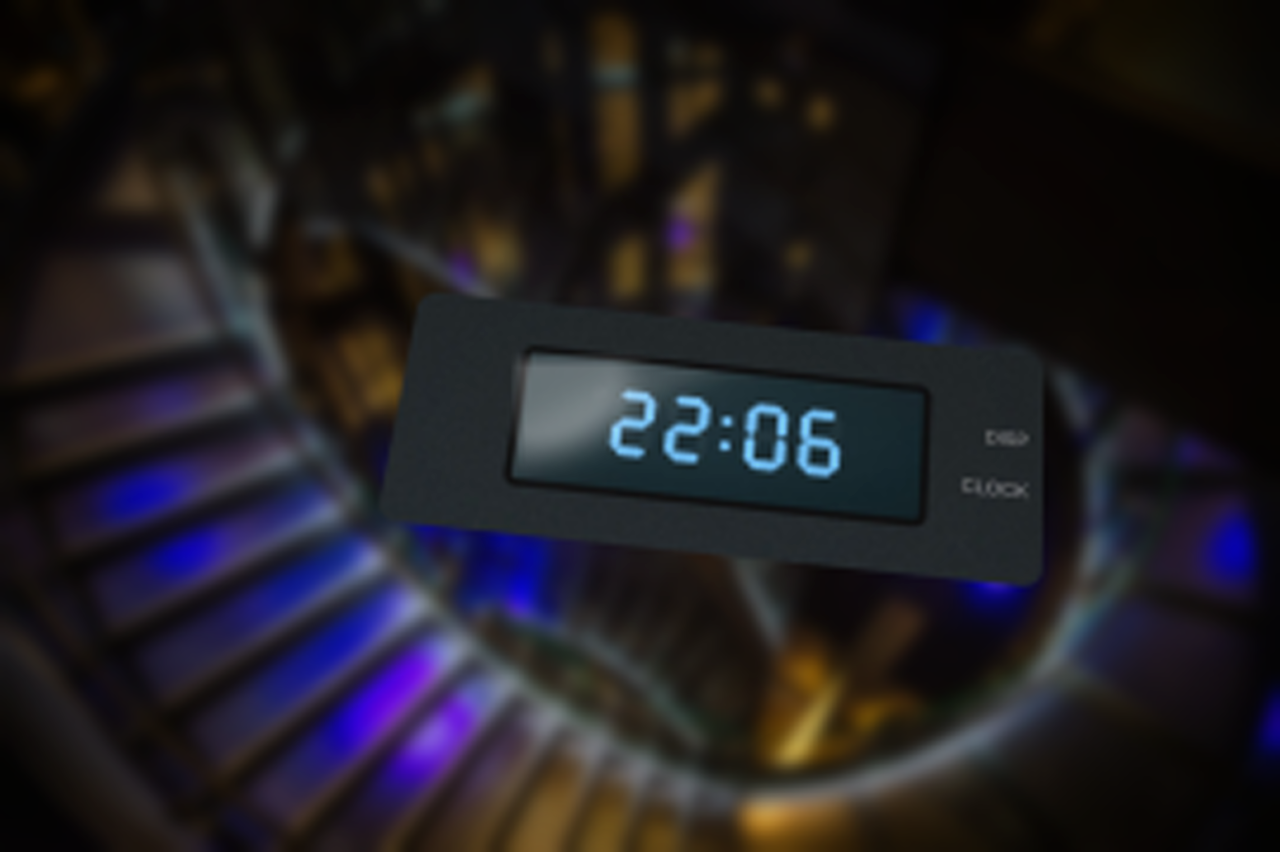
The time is 22,06
